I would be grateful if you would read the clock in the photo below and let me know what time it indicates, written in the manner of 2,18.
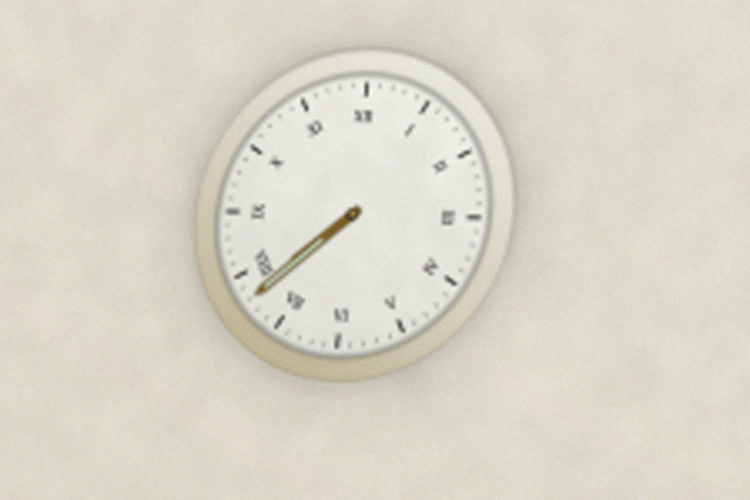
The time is 7,38
